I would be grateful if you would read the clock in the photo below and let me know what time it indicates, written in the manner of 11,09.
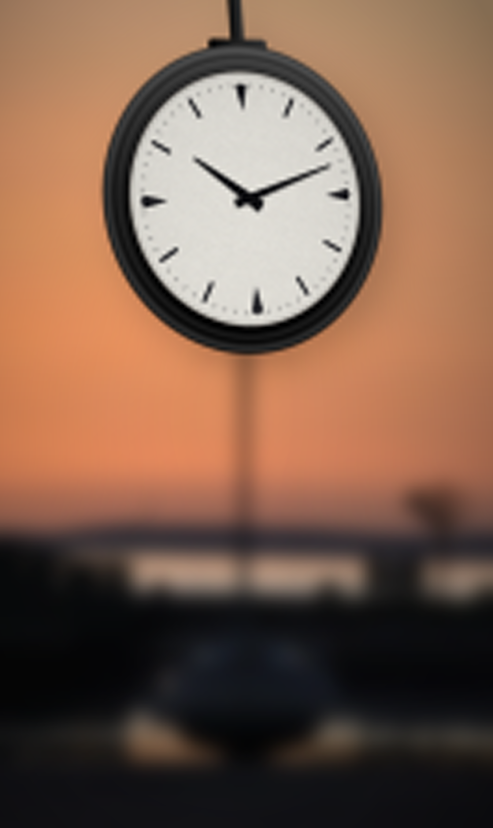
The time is 10,12
